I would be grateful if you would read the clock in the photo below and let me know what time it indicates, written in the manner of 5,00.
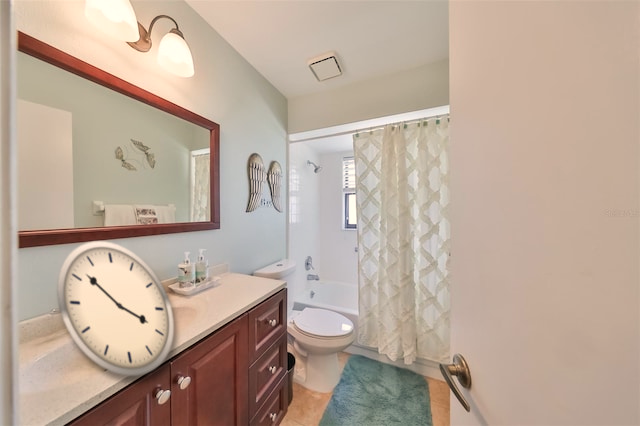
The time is 3,52
